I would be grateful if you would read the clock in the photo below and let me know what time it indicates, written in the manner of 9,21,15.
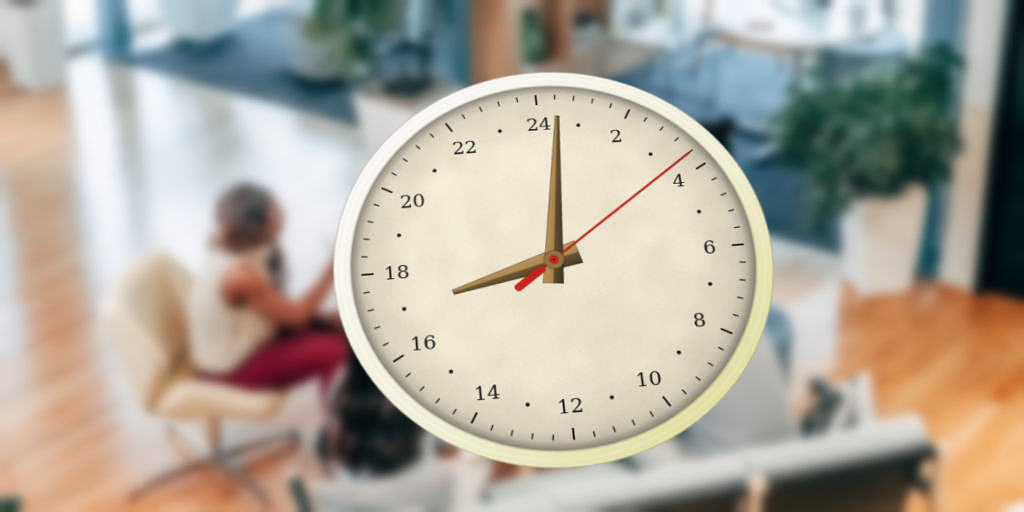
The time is 17,01,09
